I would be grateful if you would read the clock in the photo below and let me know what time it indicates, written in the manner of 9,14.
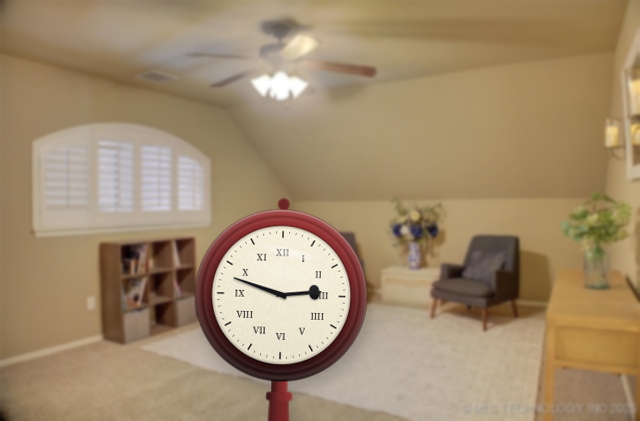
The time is 2,48
